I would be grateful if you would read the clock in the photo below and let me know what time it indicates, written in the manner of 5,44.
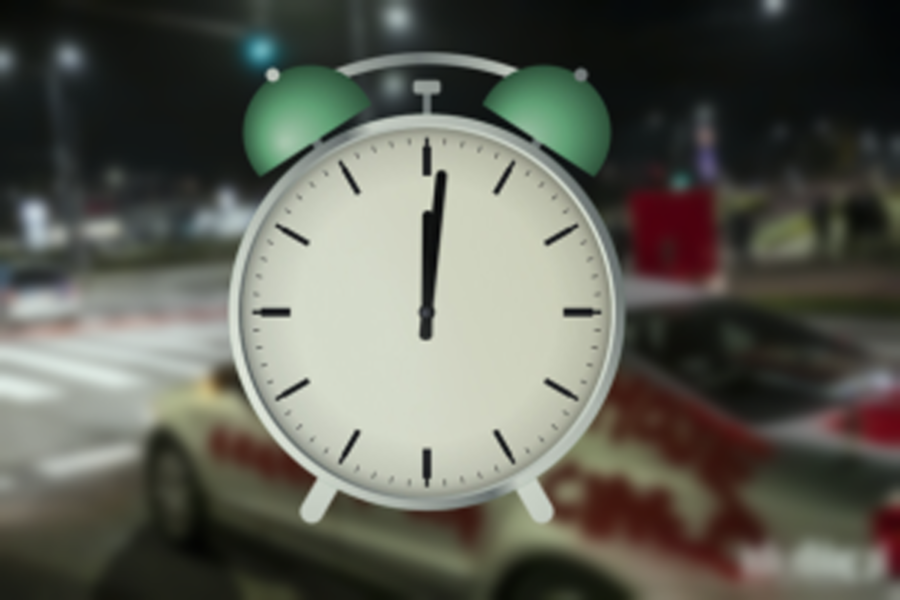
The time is 12,01
